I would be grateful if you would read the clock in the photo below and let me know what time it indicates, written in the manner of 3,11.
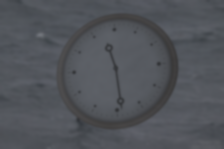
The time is 11,29
